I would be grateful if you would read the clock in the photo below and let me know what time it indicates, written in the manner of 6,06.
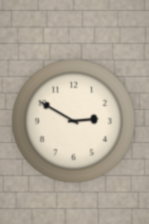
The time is 2,50
